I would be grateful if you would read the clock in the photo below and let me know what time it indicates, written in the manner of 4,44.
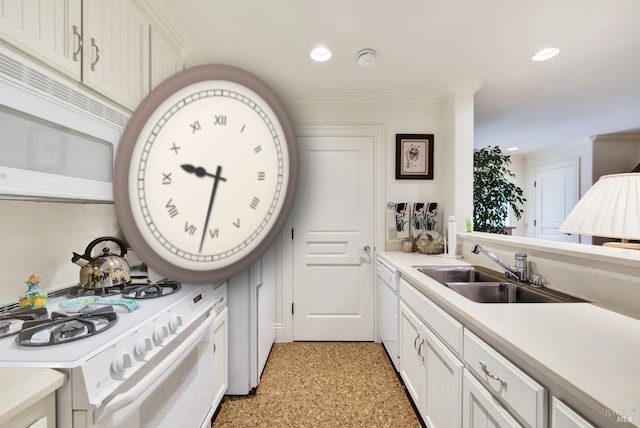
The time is 9,32
